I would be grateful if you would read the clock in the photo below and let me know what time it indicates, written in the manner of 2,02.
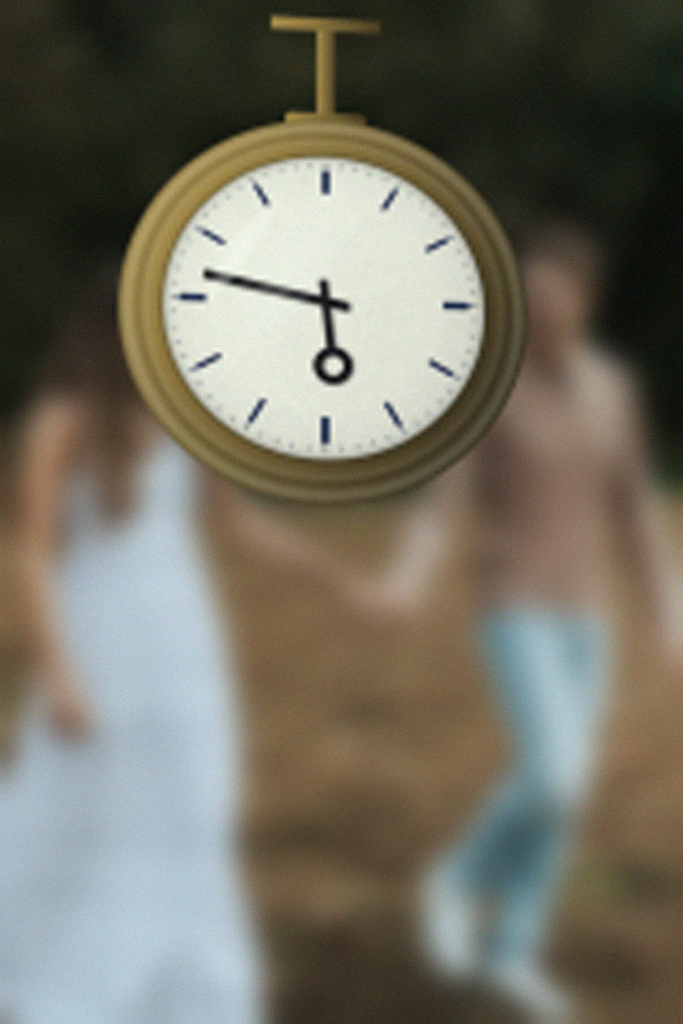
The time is 5,47
